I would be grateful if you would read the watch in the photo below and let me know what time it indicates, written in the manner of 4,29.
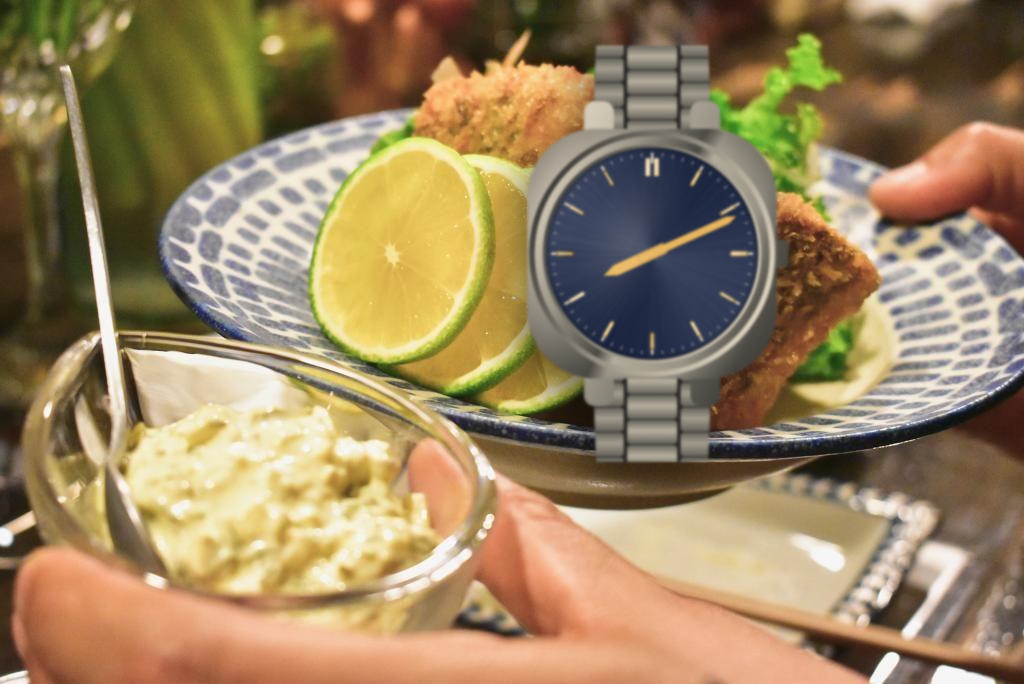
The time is 8,11
